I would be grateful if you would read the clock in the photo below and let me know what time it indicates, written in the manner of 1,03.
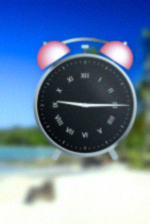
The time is 9,15
